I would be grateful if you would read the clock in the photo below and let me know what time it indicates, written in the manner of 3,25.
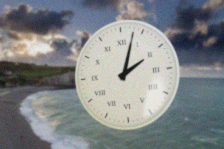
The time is 2,03
